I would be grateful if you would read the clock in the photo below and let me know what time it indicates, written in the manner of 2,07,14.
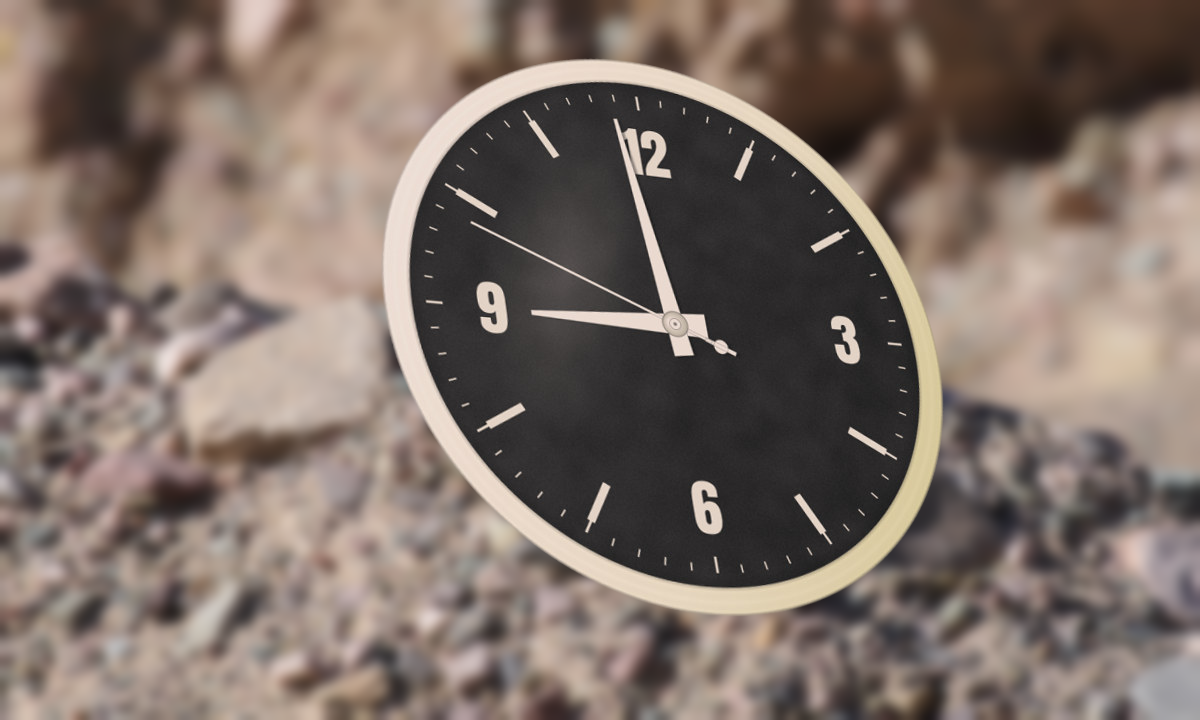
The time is 8,58,49
